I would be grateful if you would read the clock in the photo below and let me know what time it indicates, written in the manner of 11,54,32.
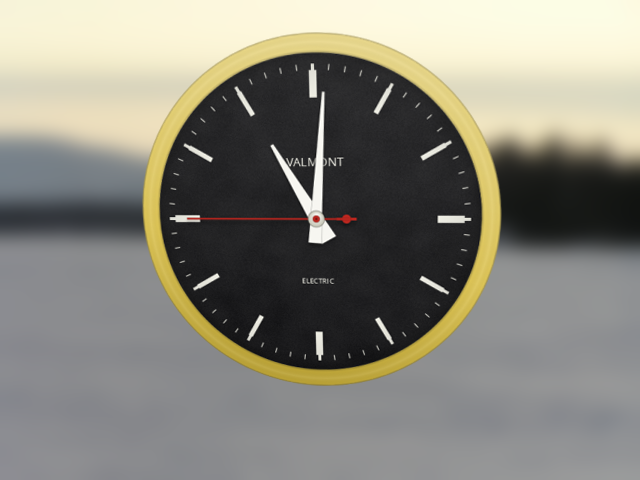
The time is 11,00,45
